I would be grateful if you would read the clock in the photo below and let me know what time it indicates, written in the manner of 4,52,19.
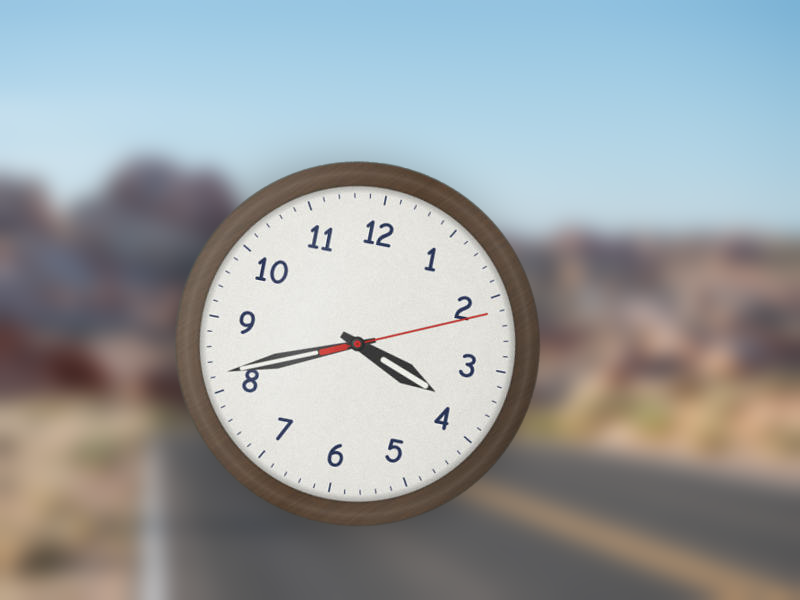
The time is 3,41,11
